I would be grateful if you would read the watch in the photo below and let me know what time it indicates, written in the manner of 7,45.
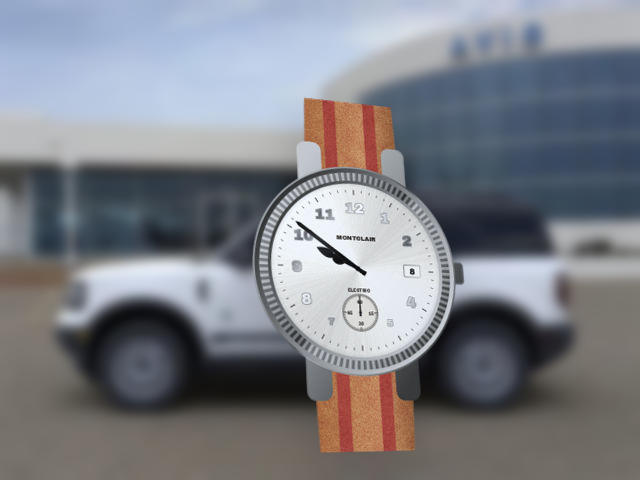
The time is 9,51
